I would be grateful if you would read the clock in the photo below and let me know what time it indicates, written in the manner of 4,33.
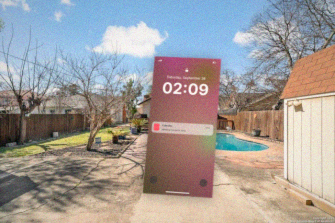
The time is 2,09
